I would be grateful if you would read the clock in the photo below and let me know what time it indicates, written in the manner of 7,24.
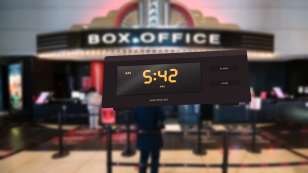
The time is 5,42
